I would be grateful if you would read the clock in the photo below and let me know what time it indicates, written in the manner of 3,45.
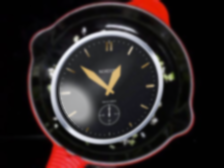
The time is 12,52
